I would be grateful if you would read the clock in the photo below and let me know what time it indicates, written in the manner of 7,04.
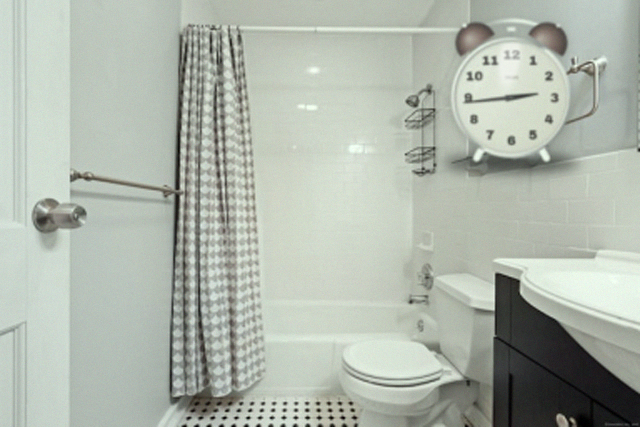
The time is 2,44
